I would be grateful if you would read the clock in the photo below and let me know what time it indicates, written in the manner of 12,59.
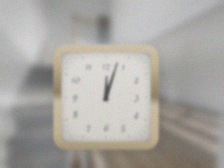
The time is 12,03
